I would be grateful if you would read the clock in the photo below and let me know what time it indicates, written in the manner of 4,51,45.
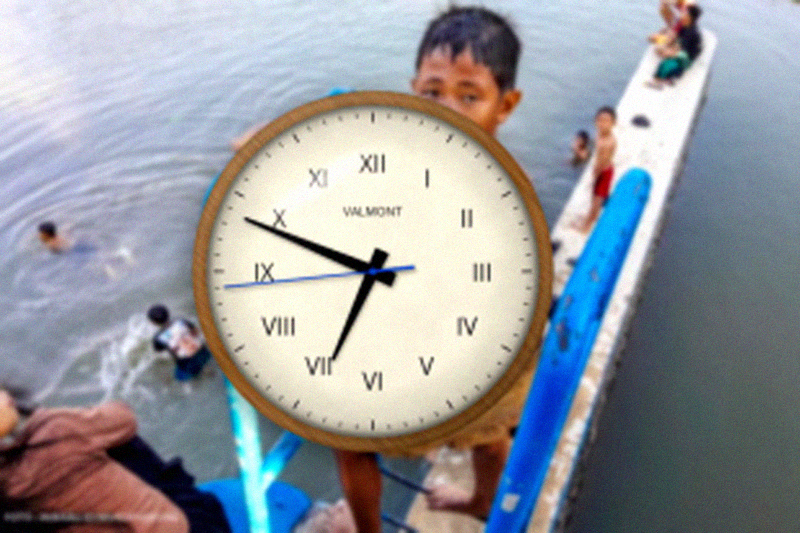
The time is 6,48,44
